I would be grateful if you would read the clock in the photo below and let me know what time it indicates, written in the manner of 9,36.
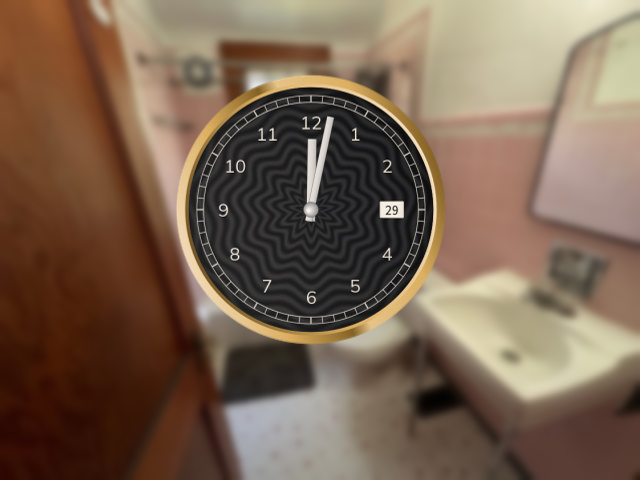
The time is 12,02
